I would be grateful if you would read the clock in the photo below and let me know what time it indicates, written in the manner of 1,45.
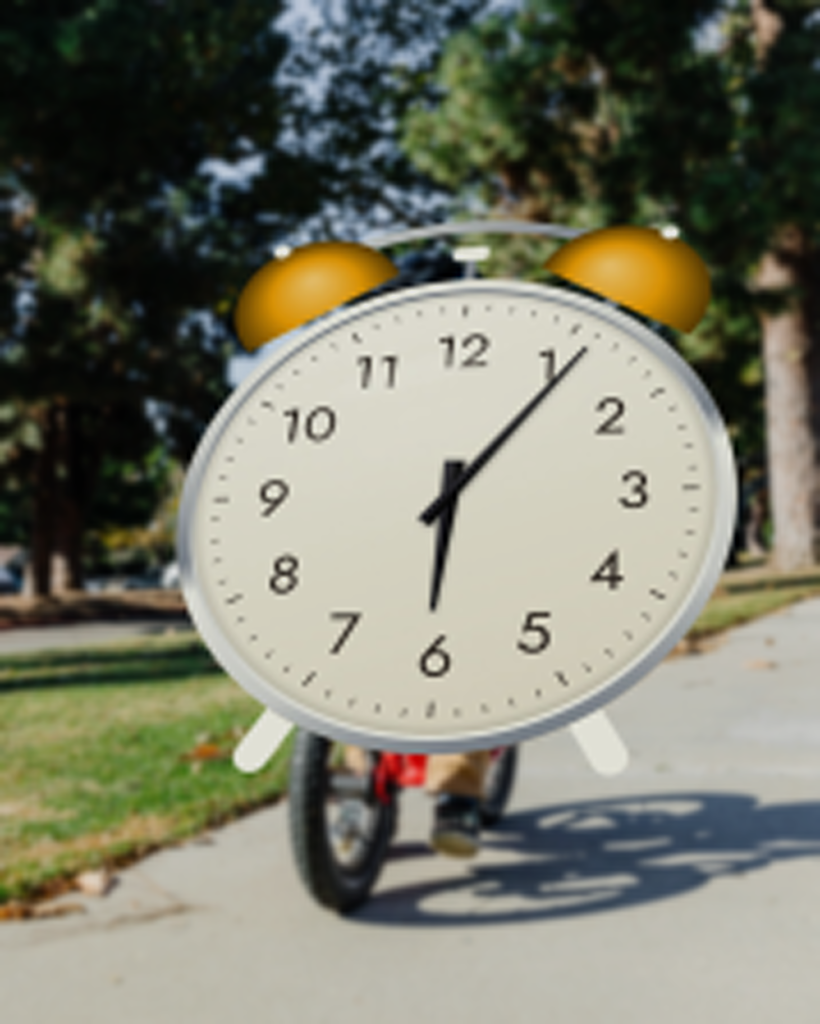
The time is 6,06
